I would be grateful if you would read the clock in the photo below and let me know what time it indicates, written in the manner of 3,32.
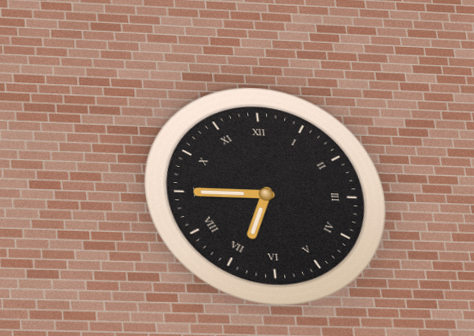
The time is 6,45
